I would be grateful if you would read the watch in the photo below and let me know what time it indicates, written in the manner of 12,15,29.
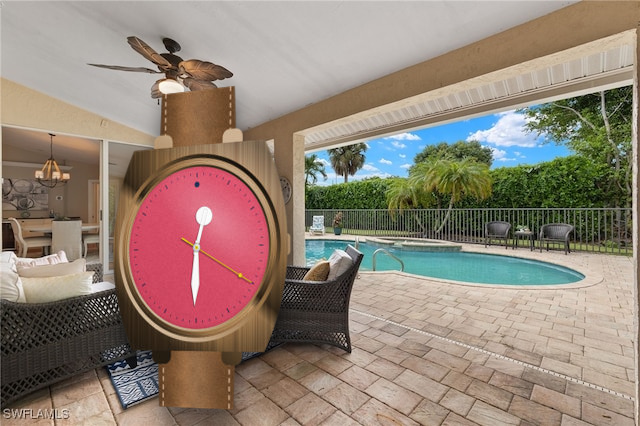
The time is 12,30,20
